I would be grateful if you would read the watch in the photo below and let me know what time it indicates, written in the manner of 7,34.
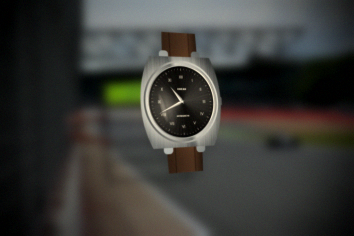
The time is 10,41
